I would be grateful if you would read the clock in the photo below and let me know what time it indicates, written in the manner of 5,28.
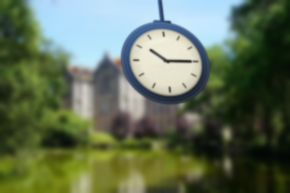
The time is 10,15
